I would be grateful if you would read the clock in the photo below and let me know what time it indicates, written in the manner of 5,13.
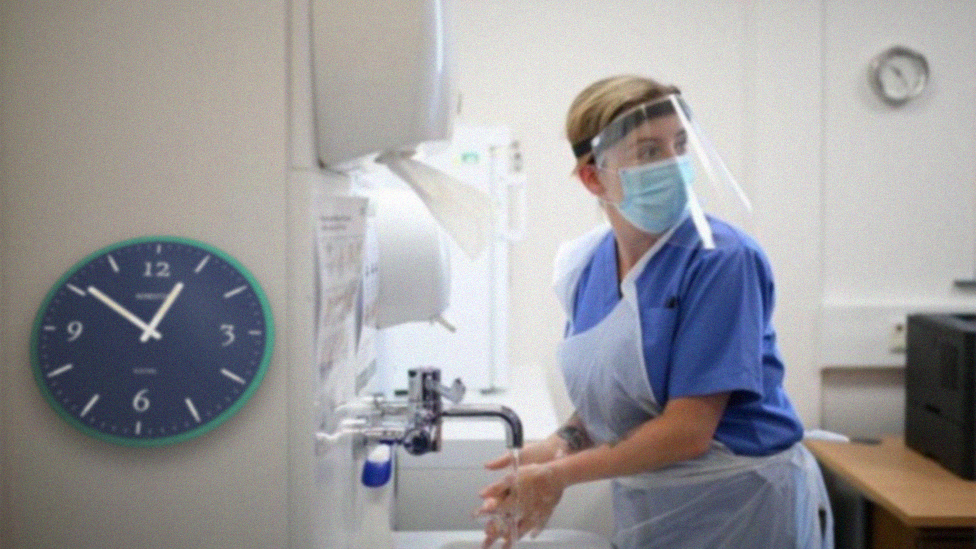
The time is 12,51
